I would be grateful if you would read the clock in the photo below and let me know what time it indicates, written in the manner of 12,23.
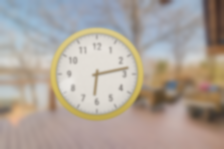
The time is 6,13
